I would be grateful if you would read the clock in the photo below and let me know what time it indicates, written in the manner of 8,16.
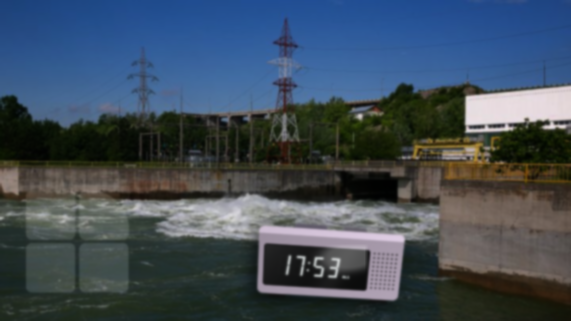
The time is 17,53
